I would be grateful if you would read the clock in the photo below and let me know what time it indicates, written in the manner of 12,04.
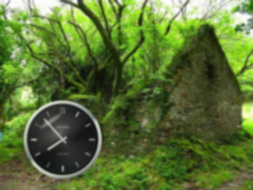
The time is 7,53
